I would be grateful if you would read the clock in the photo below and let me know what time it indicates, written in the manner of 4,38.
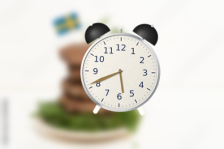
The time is 5,41
